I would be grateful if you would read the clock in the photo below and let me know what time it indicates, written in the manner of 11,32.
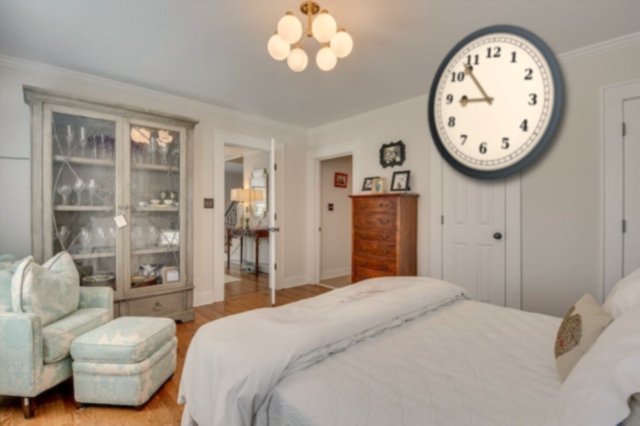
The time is 8,53
